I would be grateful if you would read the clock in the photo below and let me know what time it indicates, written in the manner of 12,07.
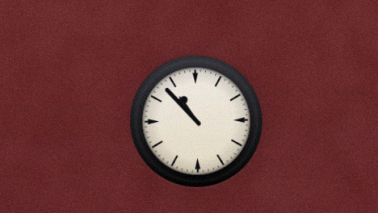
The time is 10,53
